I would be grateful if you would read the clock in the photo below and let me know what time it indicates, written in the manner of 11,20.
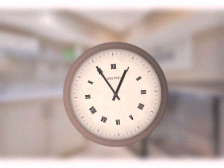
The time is 12,55
